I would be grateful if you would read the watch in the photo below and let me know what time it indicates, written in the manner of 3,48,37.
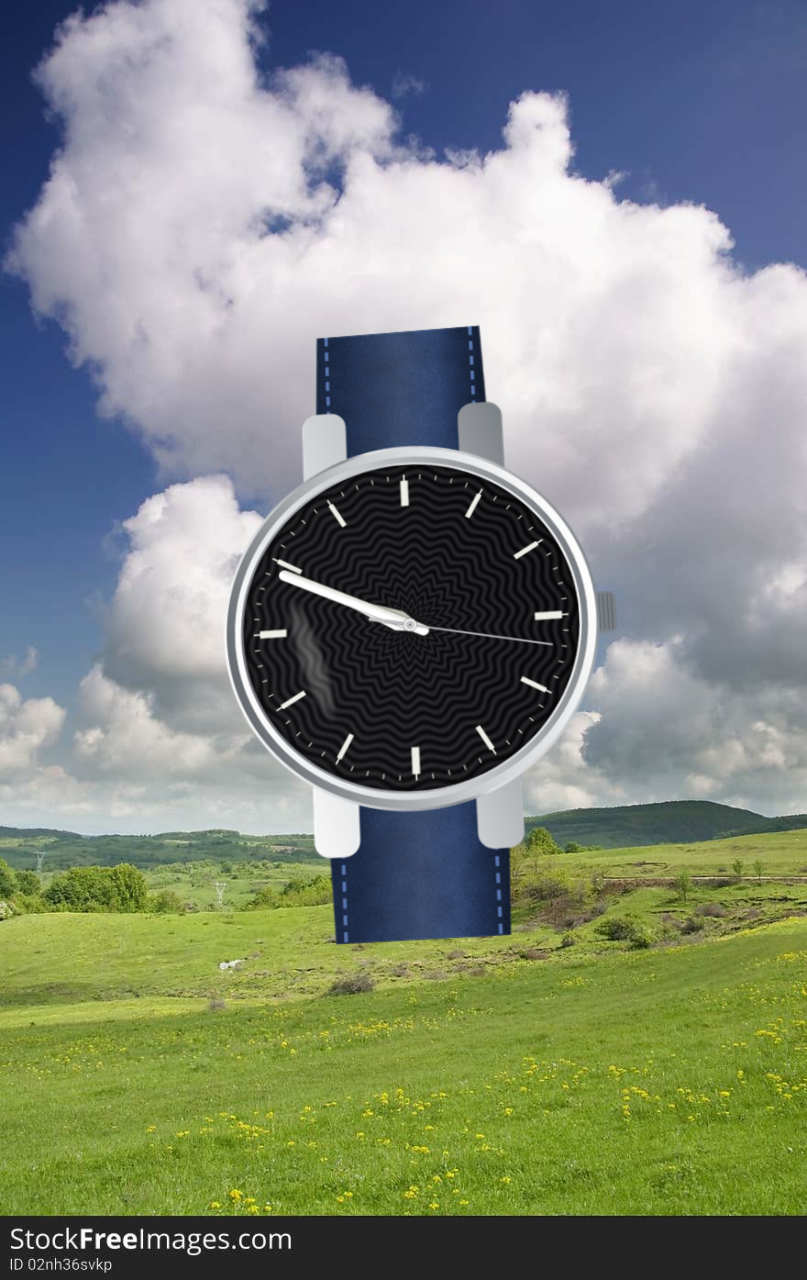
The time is 9,49,17
